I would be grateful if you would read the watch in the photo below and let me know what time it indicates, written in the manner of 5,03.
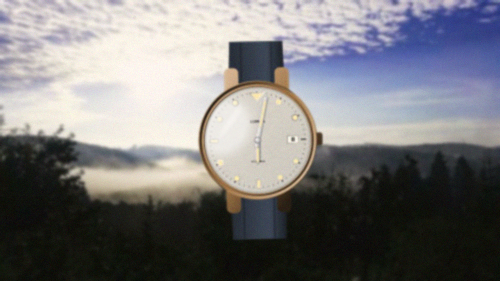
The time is 6,02
